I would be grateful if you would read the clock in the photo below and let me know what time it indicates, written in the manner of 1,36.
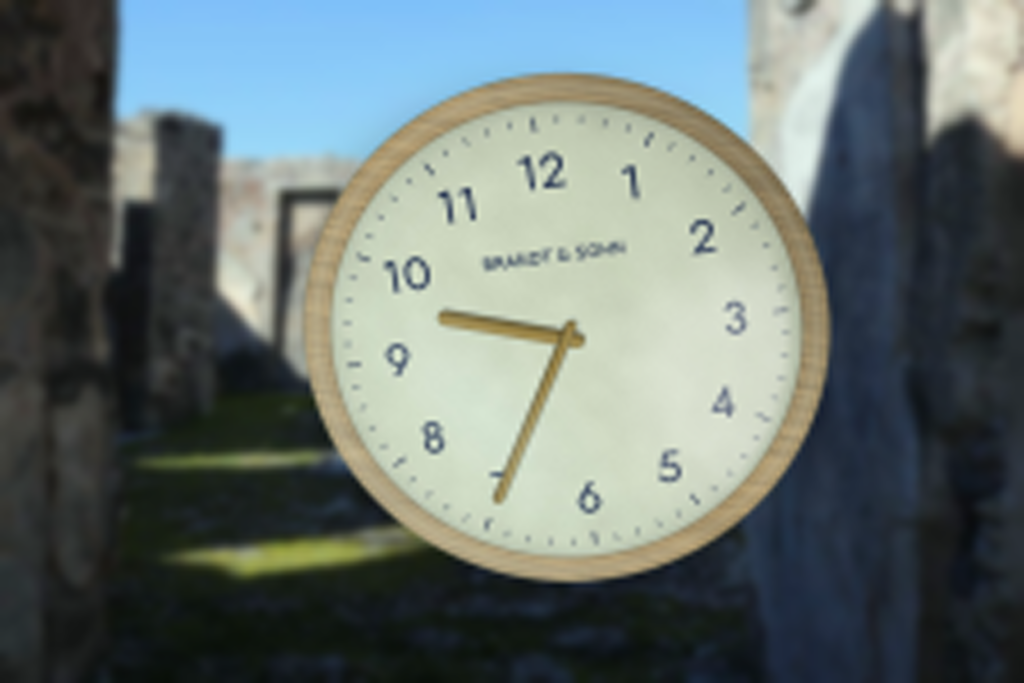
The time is 9,35
